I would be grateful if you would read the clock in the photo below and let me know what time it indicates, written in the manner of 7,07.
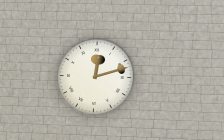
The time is 12,12
